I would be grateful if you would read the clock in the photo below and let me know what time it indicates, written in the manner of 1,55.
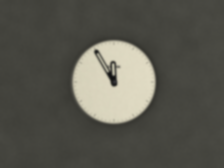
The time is 11,55
